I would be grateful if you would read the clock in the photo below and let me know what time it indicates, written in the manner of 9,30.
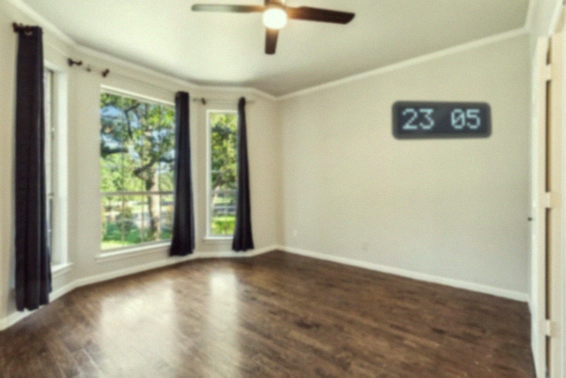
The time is 23,05
